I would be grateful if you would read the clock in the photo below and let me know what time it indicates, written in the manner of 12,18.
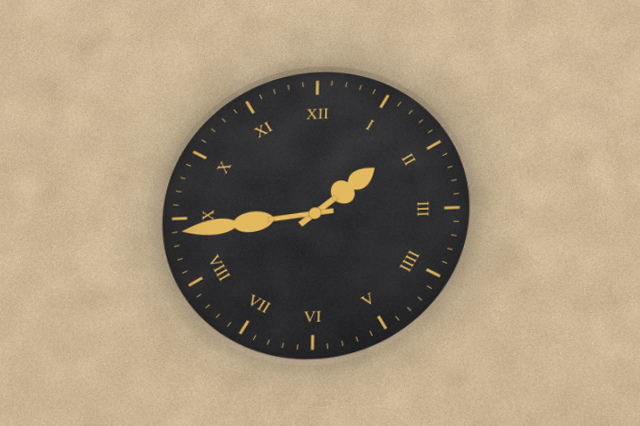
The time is 1,44
